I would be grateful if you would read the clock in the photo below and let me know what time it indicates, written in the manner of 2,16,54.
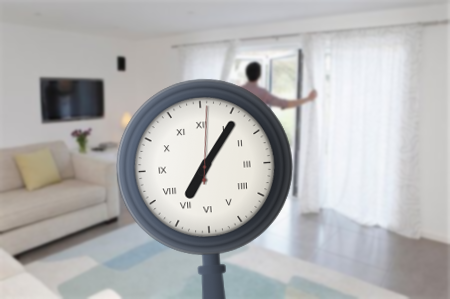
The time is 7,06,01
